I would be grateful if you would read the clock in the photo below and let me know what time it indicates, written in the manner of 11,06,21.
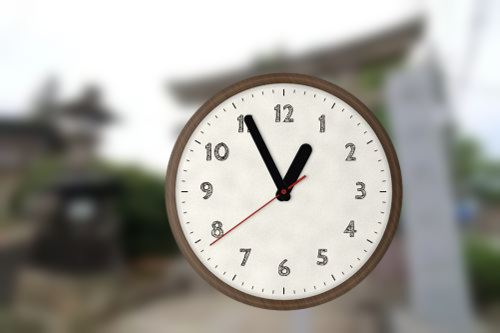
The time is 12,55,39
